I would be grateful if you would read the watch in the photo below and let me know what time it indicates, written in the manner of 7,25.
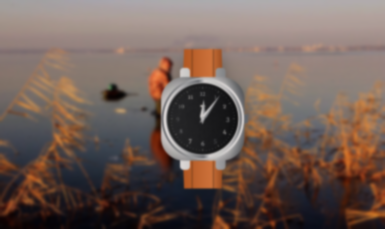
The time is 12,06
